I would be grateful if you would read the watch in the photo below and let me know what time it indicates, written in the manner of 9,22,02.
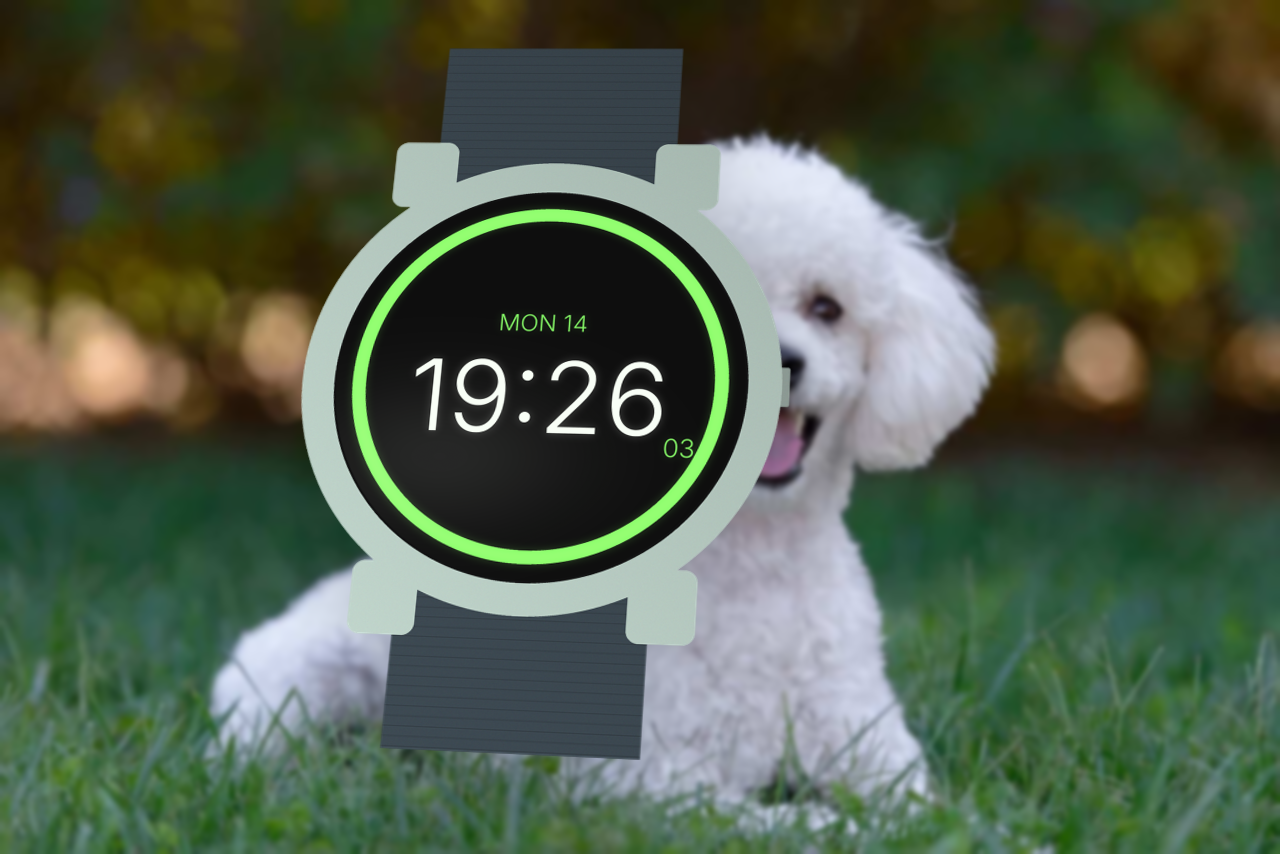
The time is 19,26,03
